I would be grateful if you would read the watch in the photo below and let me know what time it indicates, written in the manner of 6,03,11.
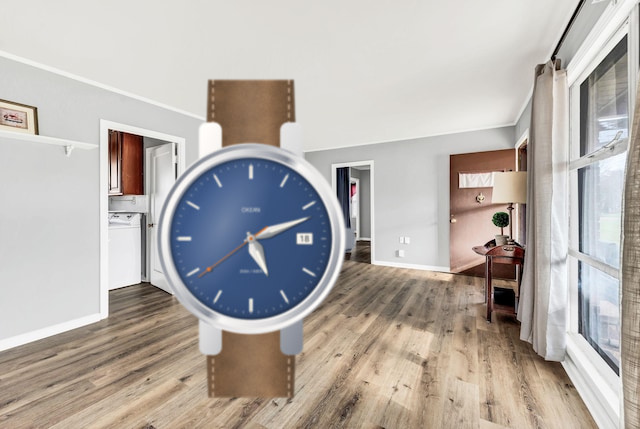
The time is 5,11,39
